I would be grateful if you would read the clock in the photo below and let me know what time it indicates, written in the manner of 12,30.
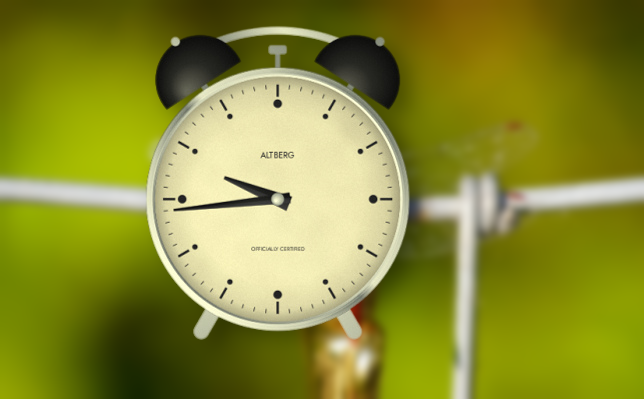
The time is 9,44
